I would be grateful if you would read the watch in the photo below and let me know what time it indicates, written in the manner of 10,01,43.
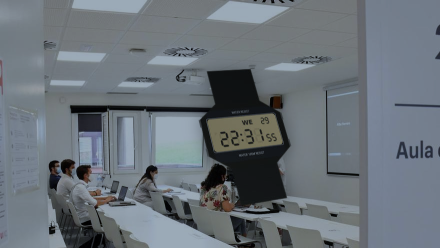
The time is 22,31,55
